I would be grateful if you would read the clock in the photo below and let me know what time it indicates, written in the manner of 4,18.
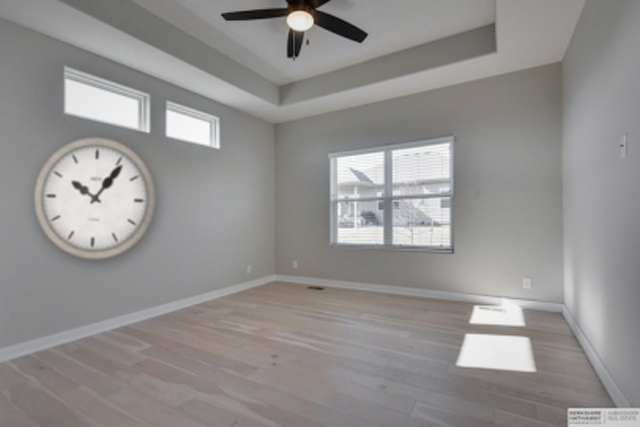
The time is 10,06
